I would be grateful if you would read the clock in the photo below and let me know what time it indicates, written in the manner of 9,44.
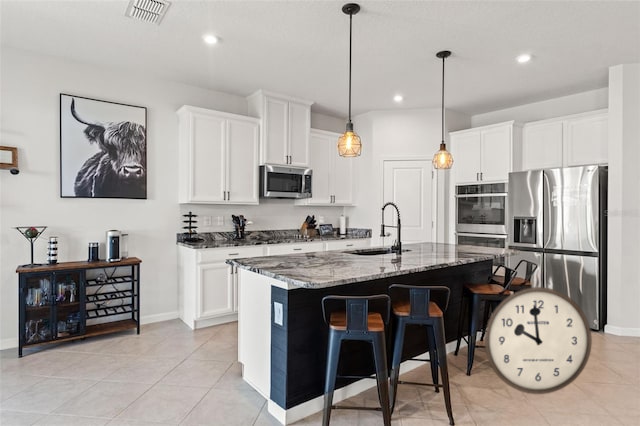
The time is 9,59
